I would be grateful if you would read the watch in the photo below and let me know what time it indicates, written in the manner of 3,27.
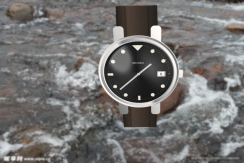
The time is 1,38
